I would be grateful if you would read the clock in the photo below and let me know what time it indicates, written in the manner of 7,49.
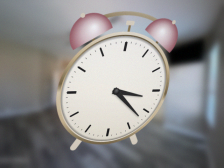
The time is 3,22
